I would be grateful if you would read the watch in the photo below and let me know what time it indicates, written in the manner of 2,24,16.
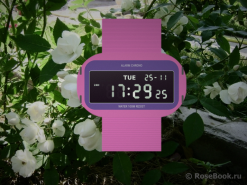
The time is 17,29,25
